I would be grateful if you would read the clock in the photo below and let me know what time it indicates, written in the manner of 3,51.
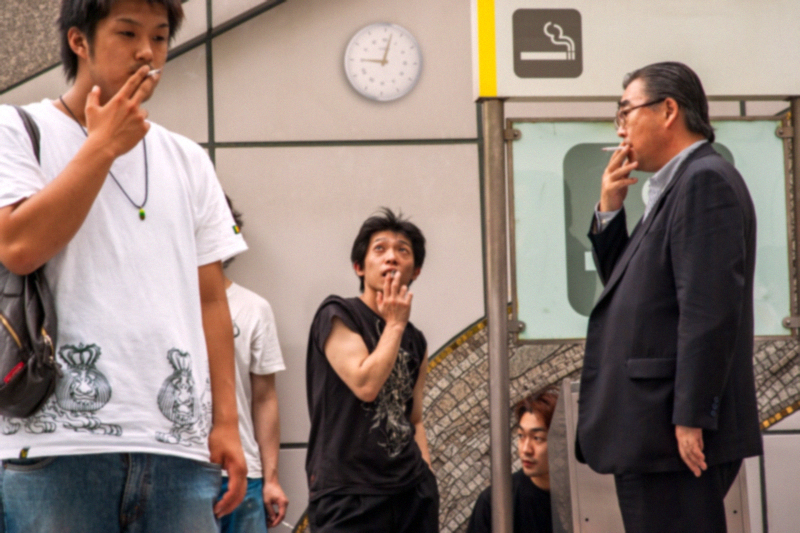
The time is 9,02
